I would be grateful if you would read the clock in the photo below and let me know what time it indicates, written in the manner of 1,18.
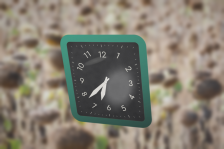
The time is 6,38
